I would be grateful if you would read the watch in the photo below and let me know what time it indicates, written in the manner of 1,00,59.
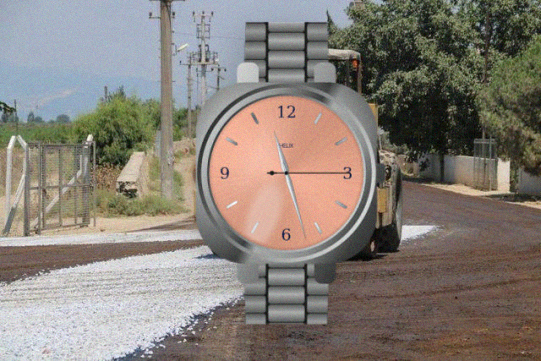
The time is 11,27,15
